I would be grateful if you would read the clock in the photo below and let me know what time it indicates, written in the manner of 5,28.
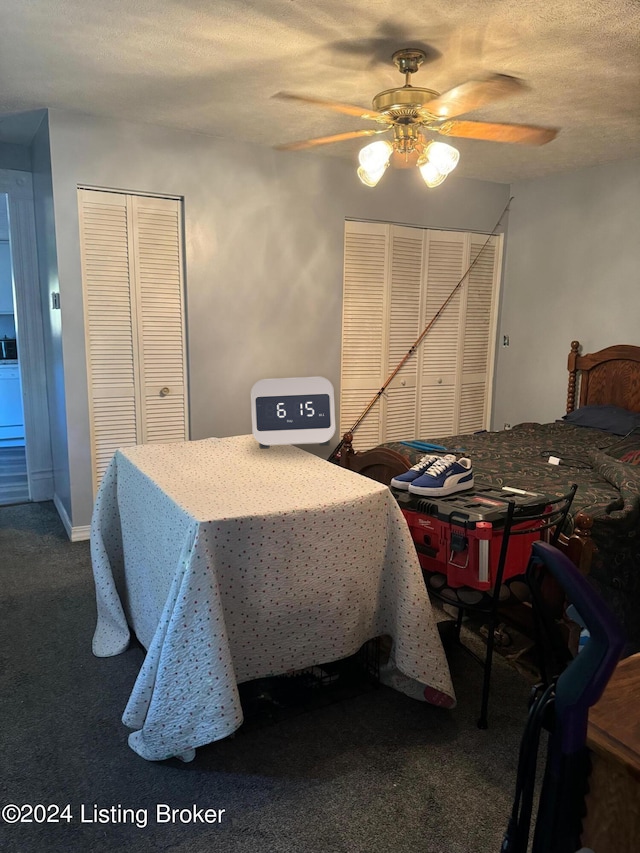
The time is 6,15
